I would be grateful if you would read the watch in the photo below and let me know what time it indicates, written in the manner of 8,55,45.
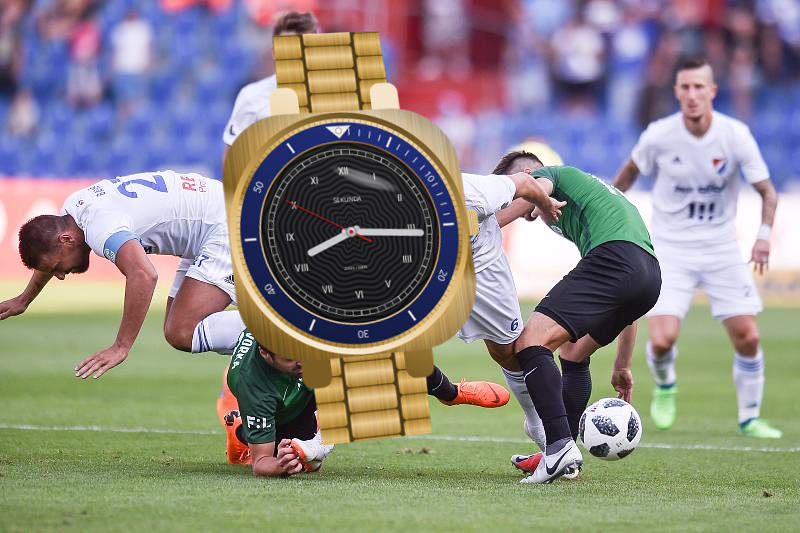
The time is 8,15,50
